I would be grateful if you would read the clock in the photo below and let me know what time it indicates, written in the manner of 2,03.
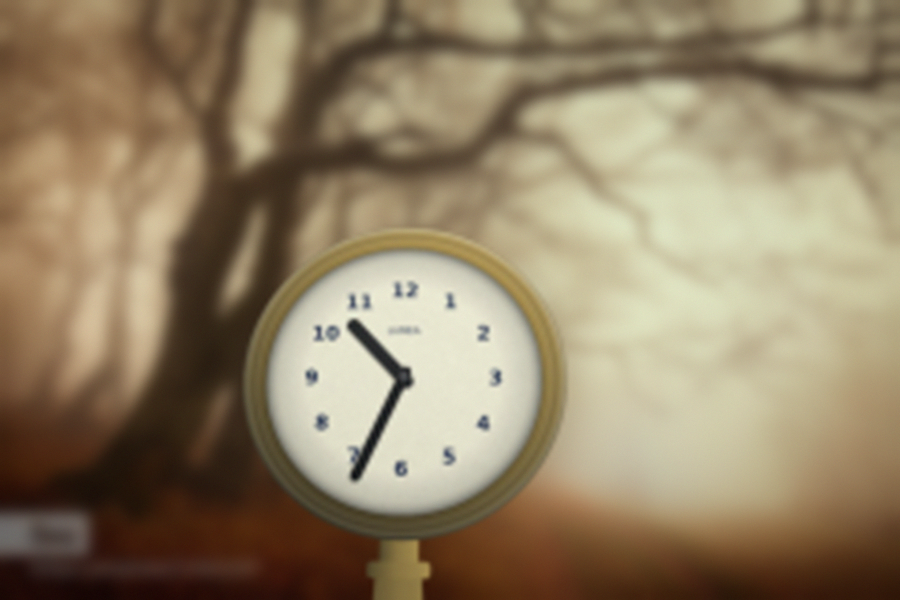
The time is 10,34
